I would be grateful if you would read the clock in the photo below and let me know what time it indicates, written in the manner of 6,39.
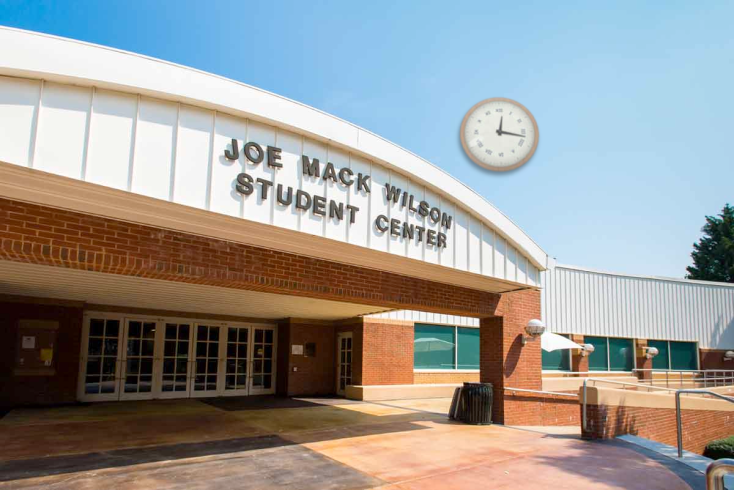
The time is 12,17
